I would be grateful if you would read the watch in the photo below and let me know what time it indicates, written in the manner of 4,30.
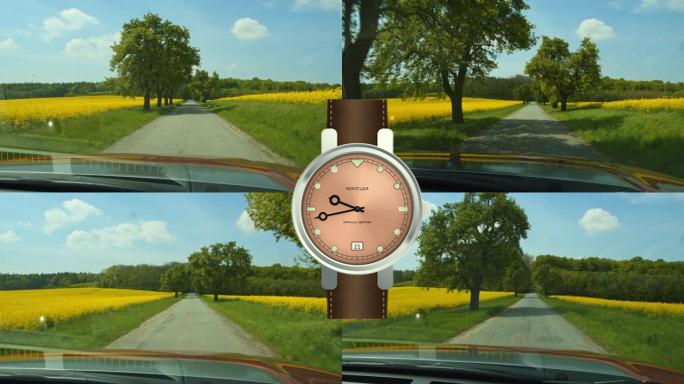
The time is 9,43
